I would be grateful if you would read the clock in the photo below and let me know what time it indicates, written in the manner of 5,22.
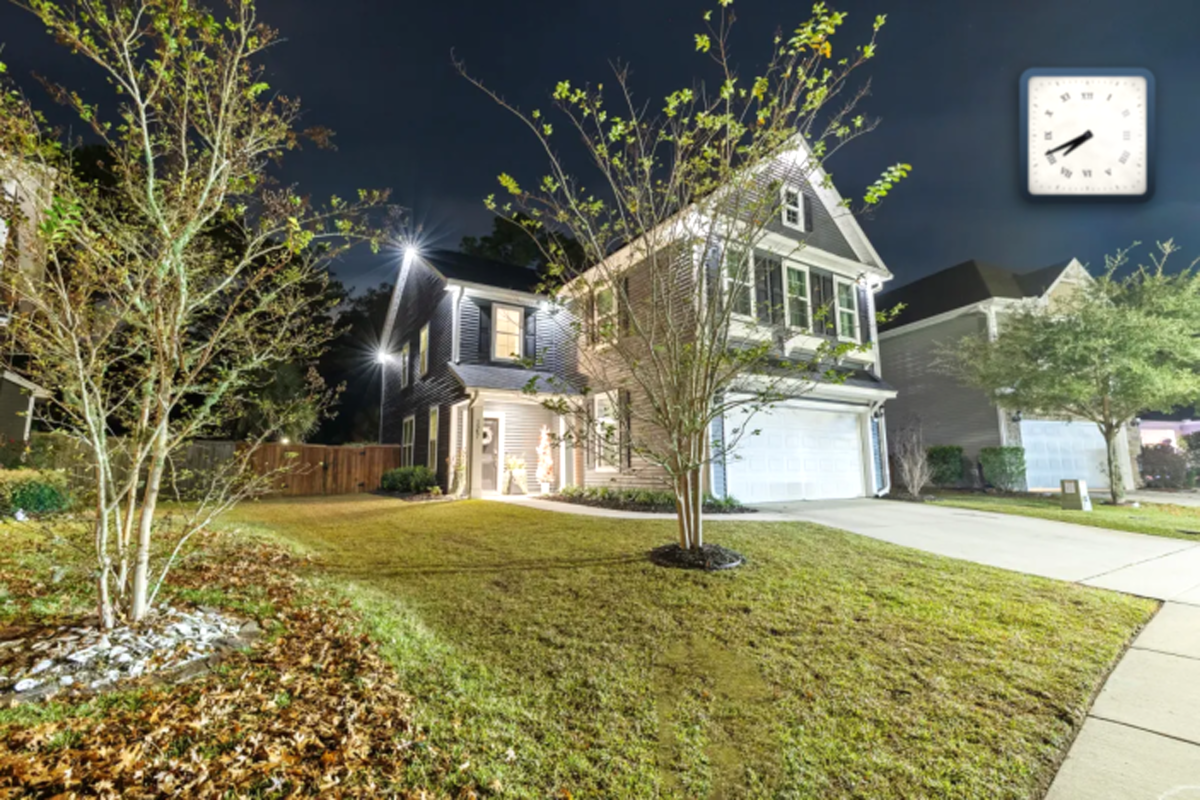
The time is 7,41
